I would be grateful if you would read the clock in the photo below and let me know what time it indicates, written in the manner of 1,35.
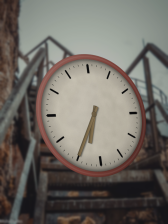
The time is 6,35
